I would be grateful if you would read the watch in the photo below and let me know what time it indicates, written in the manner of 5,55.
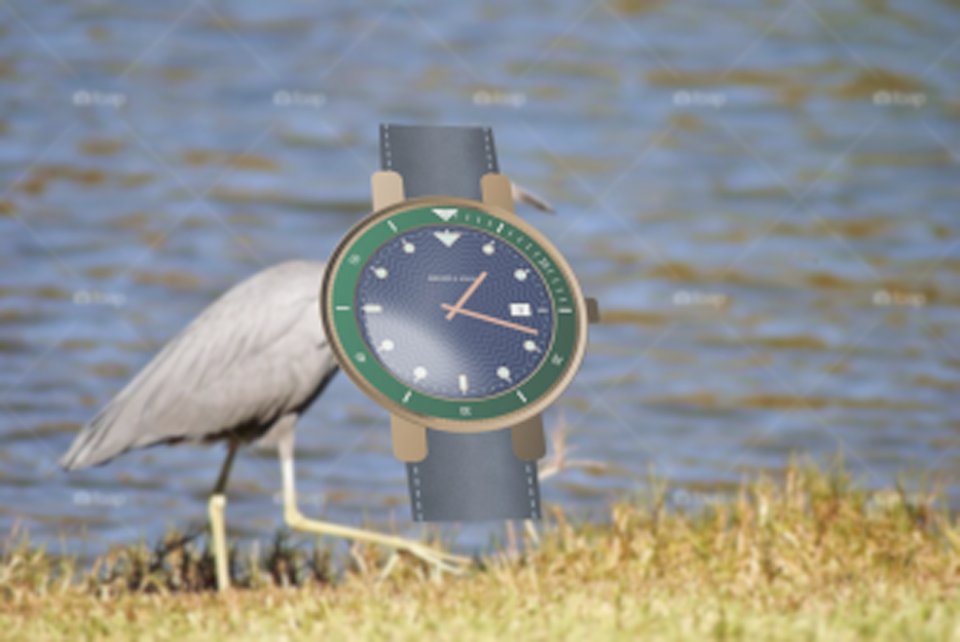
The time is 1,18
